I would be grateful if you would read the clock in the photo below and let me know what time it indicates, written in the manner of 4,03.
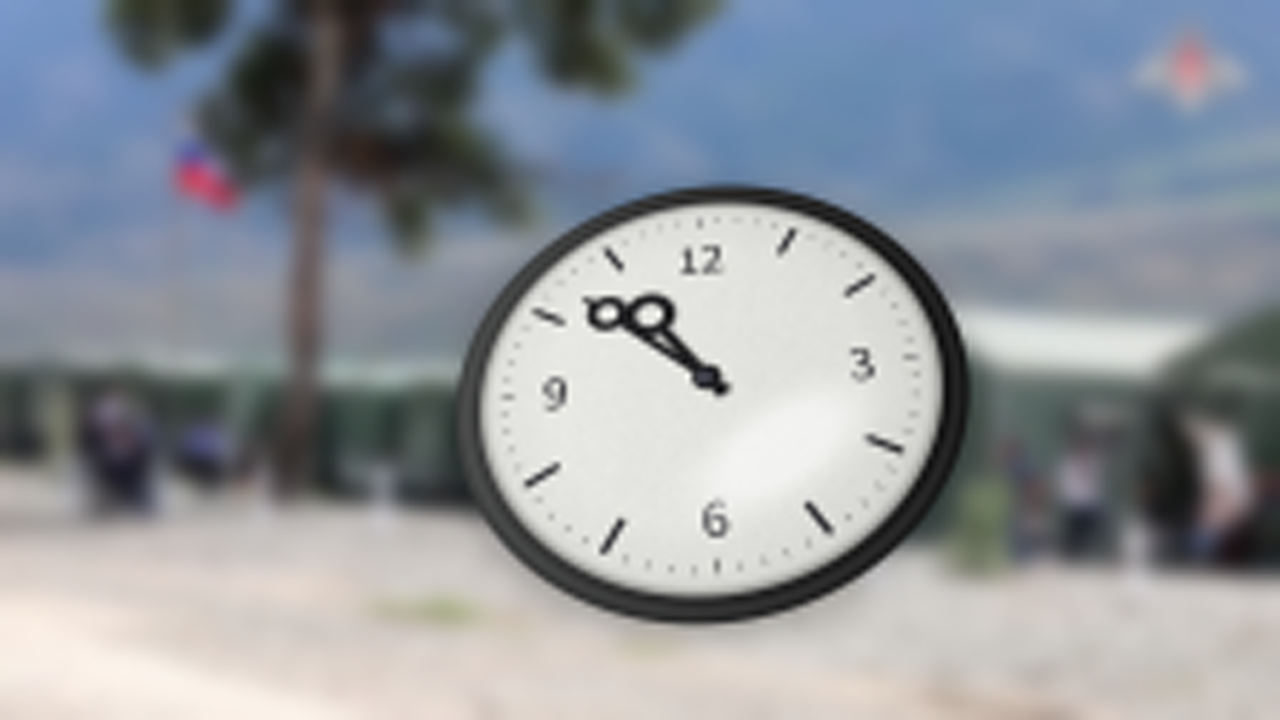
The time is 10,52
